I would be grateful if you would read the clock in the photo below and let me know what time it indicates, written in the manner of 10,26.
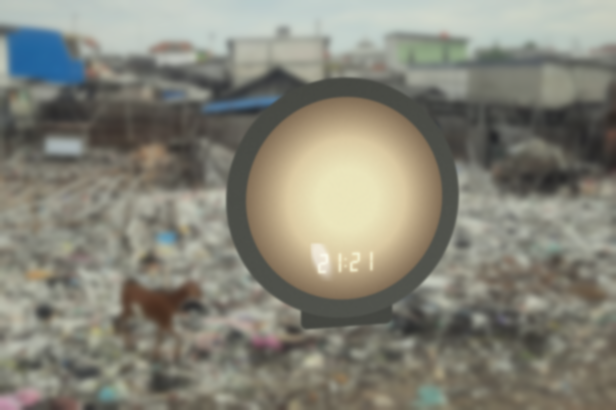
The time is 21,21
